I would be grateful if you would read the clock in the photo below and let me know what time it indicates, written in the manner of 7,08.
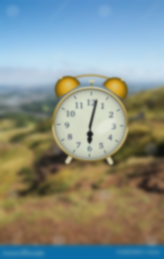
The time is 6,02
